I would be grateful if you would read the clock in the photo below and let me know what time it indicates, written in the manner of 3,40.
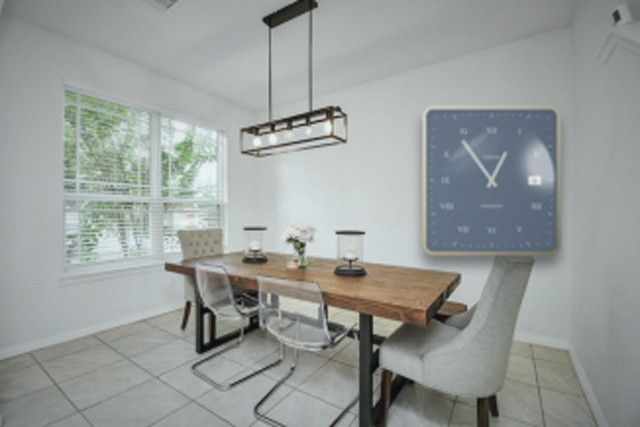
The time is 12,54
